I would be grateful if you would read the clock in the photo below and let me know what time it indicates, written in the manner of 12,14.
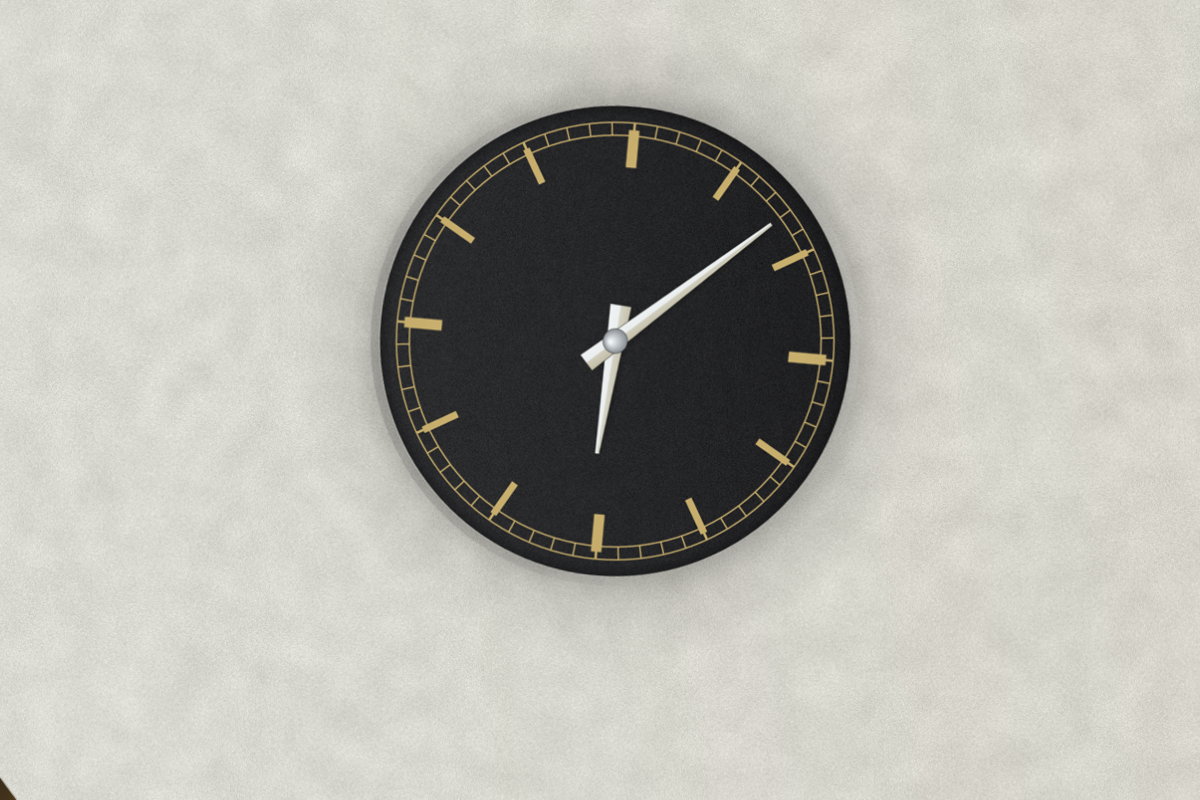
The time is 6,08
